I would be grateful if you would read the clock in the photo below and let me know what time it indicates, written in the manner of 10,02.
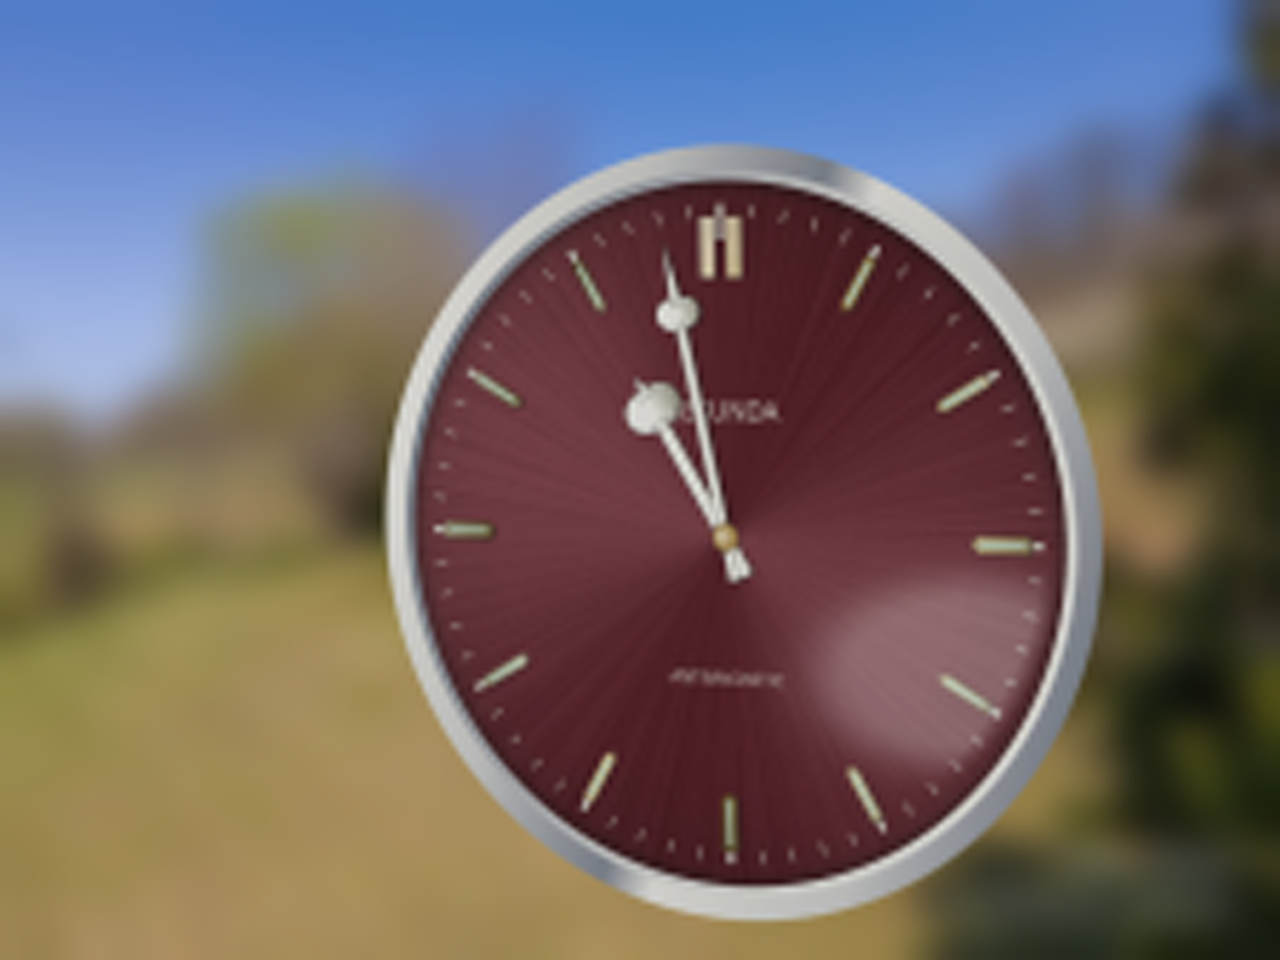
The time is 10,58
